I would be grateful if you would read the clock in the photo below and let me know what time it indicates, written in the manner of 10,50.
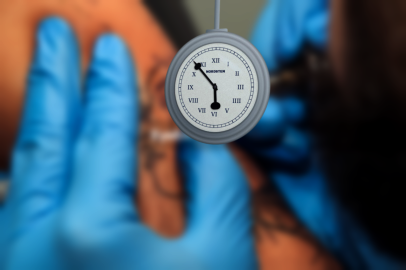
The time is 5,53
